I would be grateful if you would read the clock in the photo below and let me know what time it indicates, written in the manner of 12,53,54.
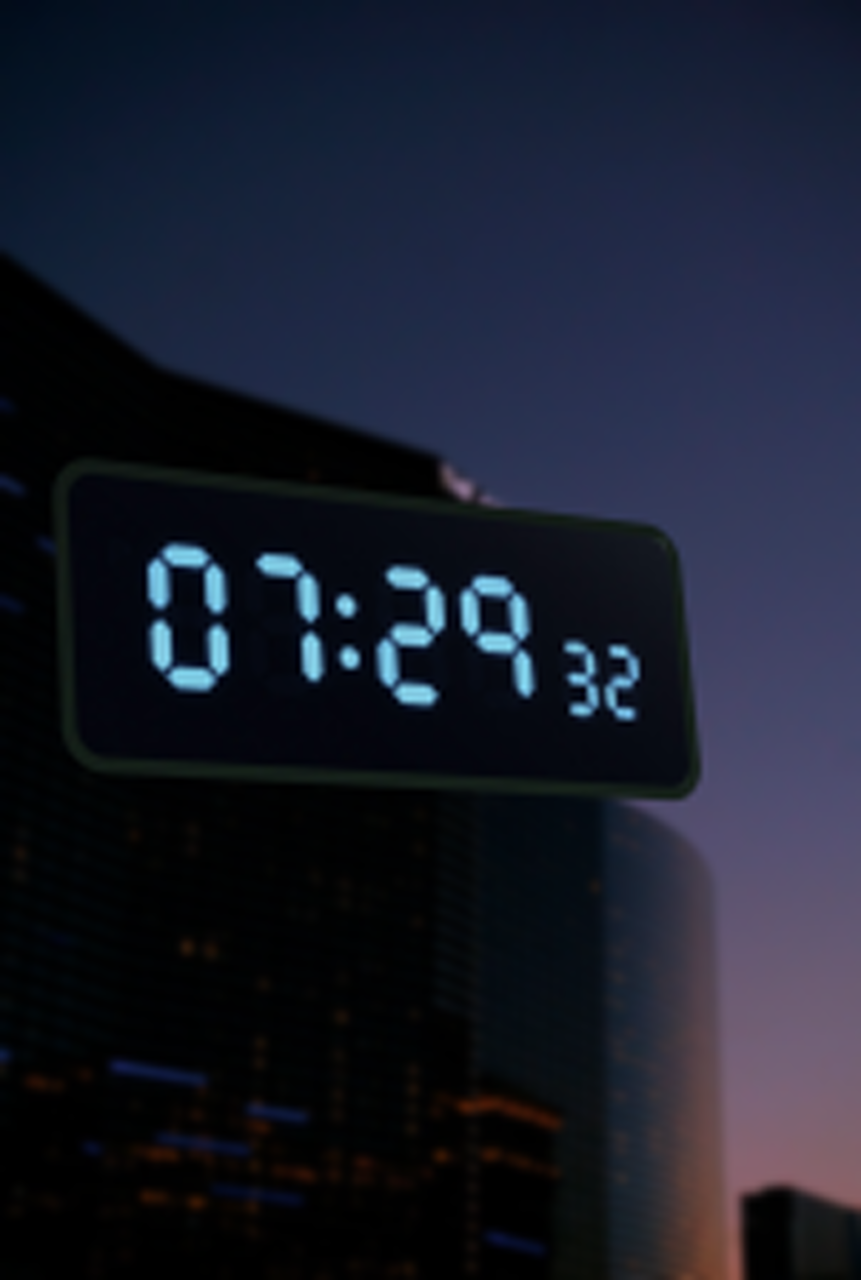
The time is 7,29,32
